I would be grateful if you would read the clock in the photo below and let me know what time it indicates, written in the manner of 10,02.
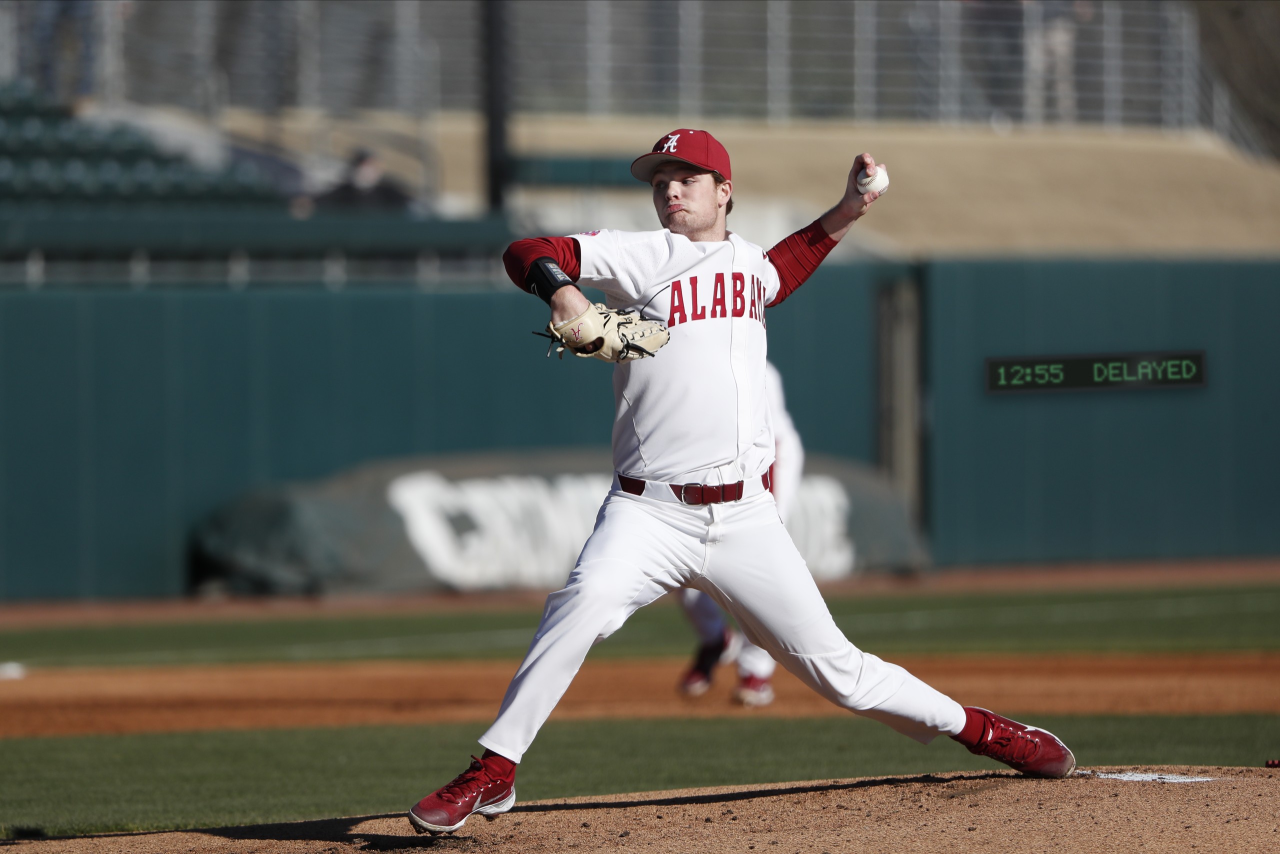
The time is 12,55
